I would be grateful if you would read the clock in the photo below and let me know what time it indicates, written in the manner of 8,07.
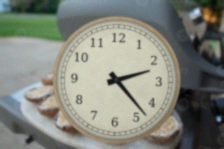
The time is 2,23
